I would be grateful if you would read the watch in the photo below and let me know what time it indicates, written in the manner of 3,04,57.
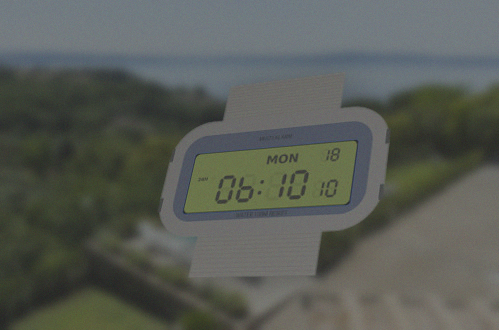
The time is 6,10,10
